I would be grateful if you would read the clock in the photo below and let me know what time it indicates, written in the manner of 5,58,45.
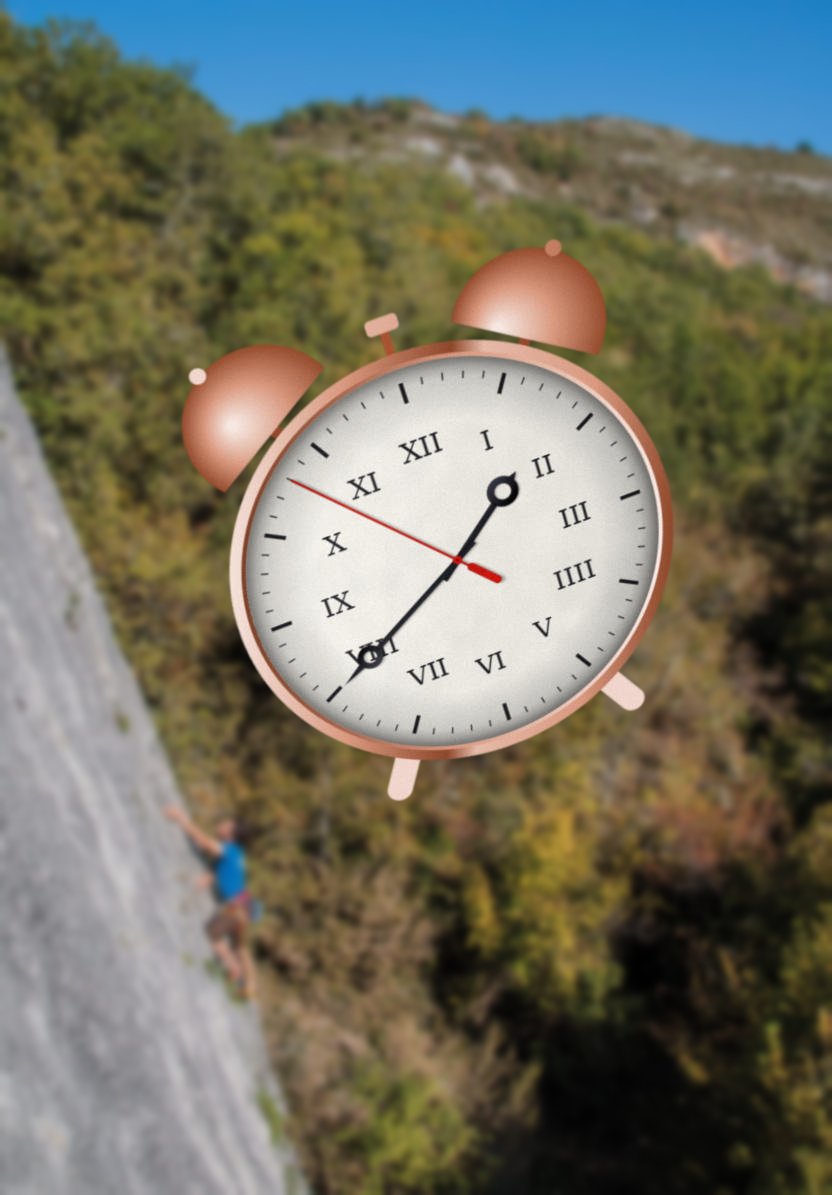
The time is 1,39,53
